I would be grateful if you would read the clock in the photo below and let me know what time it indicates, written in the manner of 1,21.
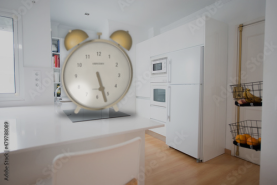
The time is 5,27
